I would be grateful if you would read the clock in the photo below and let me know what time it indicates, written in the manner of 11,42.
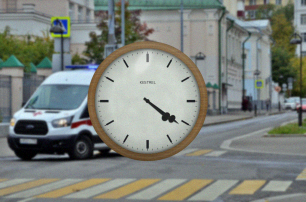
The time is 4,21
